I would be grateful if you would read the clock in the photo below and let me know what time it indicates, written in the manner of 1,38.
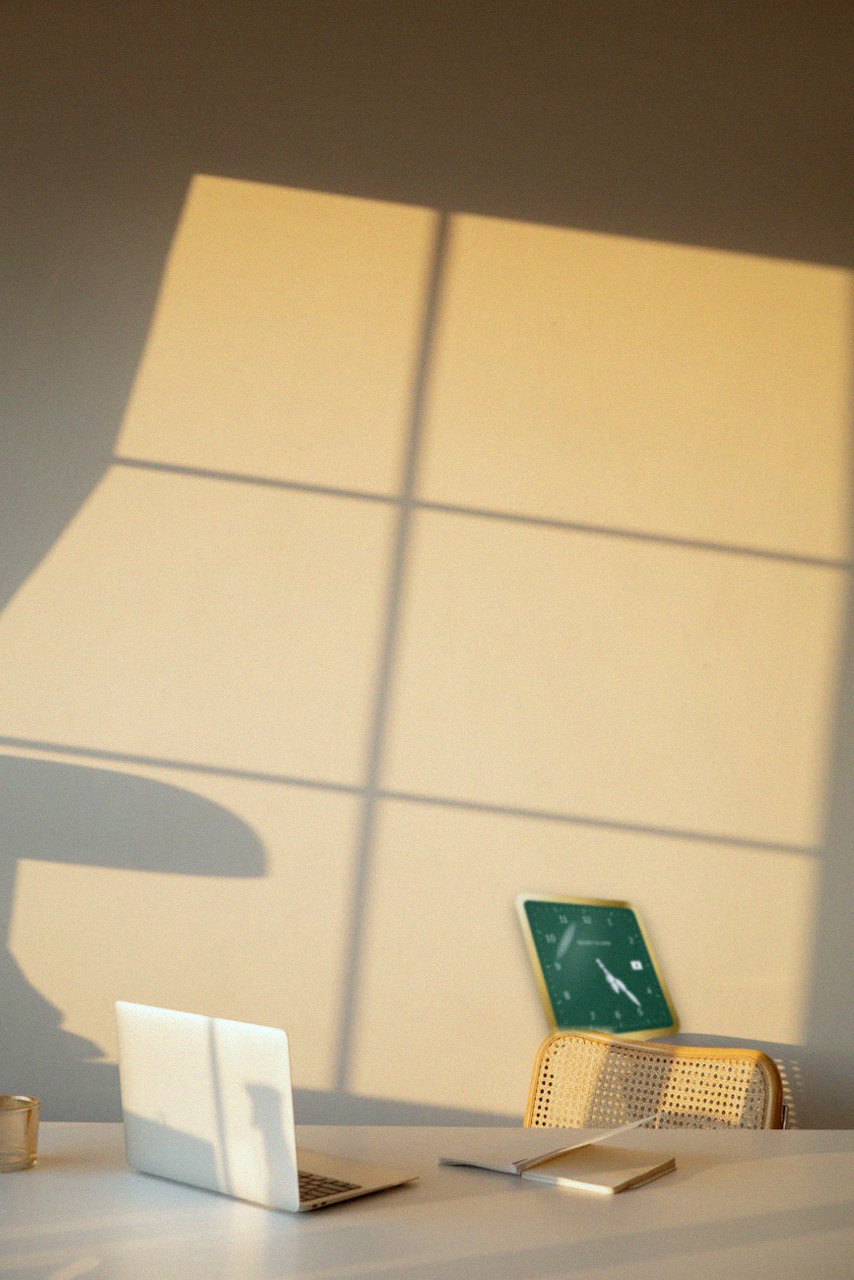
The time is 5,24
